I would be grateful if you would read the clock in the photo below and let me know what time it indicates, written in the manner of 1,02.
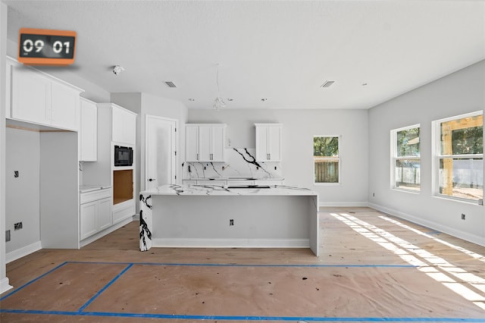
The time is 9,01
